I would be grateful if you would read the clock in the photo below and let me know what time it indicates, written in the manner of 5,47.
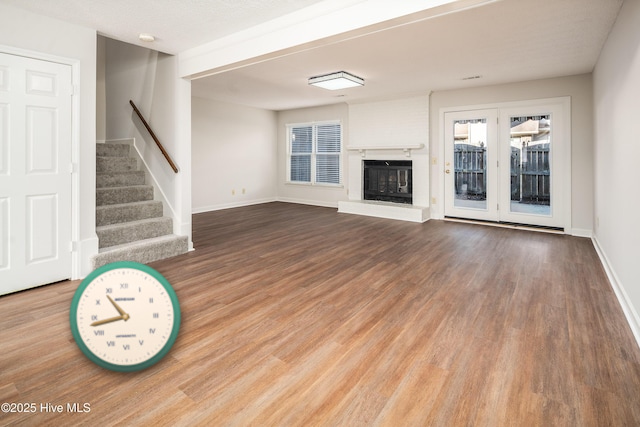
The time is 10,43
